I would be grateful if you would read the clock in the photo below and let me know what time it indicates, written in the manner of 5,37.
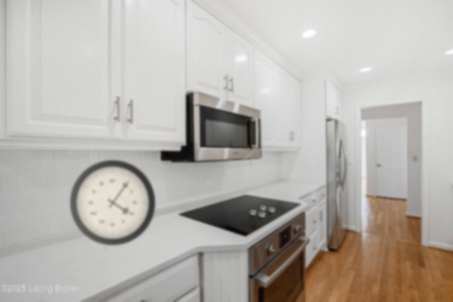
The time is 4,06
